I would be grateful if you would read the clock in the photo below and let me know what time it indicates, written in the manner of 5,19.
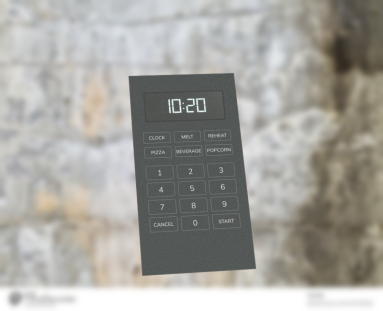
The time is 10,20
